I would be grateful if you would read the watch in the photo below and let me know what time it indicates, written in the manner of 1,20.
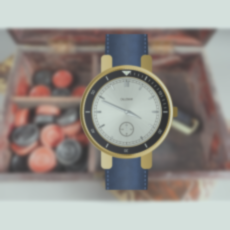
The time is 3,49
